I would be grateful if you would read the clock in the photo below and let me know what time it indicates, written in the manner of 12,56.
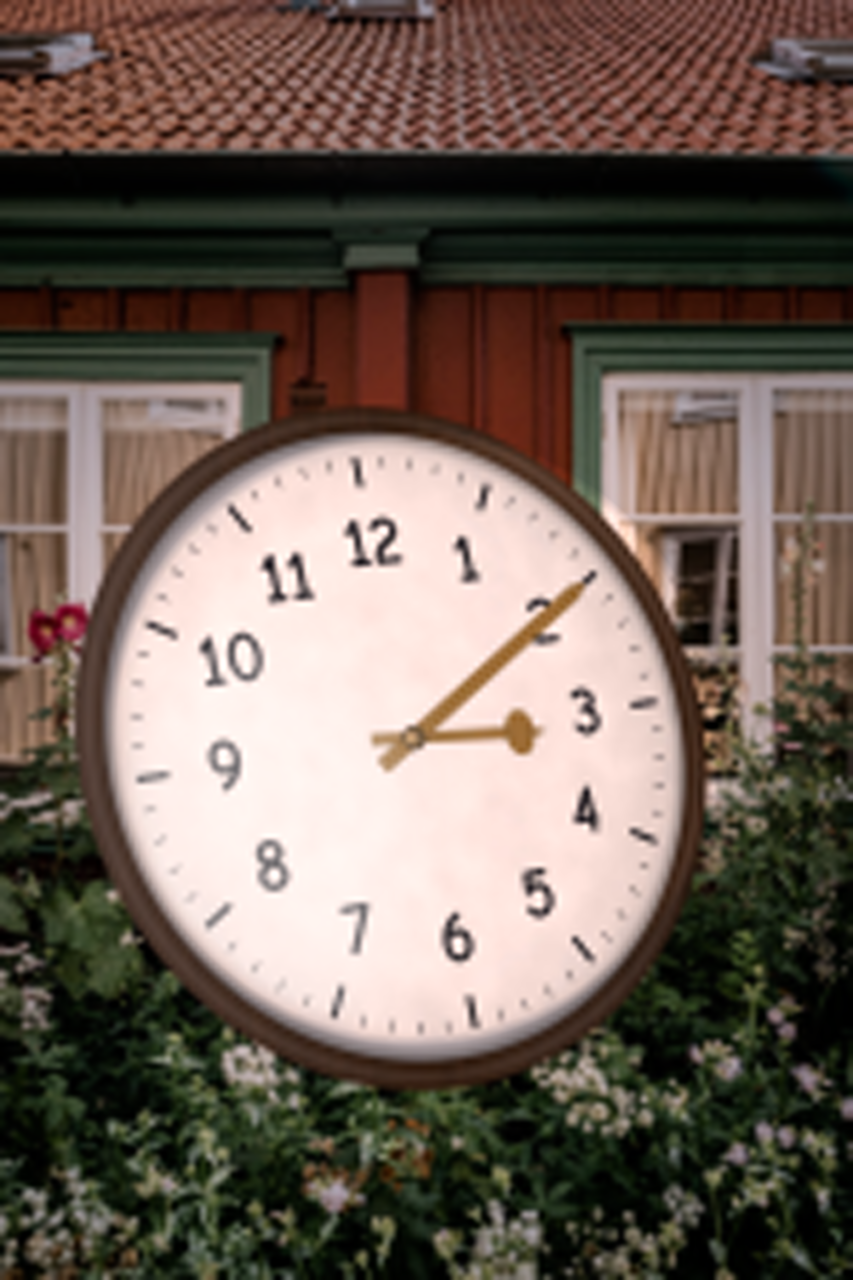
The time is 3,10
